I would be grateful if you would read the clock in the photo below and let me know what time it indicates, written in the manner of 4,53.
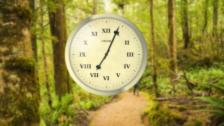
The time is 7,04
